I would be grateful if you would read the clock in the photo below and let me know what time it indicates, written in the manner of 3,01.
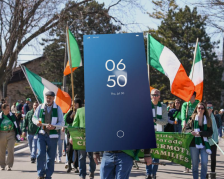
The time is 6,50
